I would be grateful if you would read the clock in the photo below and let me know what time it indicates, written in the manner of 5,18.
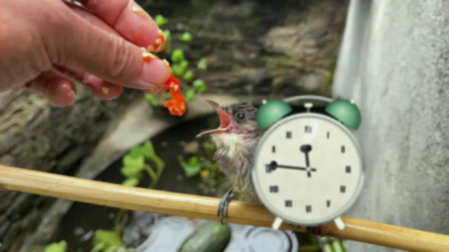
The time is 11,46
